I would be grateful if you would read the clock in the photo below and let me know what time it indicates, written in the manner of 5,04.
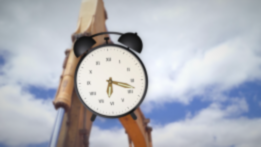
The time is 6,18
